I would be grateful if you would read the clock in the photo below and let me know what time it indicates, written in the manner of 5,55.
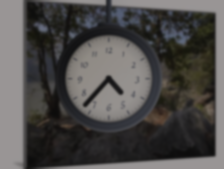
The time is 4,37
